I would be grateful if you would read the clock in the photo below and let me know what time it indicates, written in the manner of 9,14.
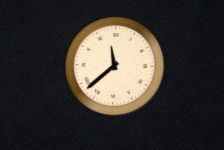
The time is 11,38
